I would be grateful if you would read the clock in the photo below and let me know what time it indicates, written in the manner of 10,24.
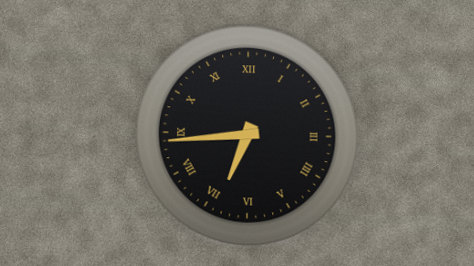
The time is 6,44
